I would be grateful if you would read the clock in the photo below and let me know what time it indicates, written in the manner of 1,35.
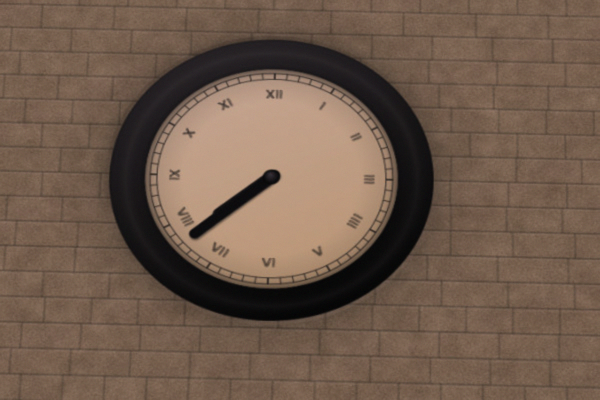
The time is 7,38
